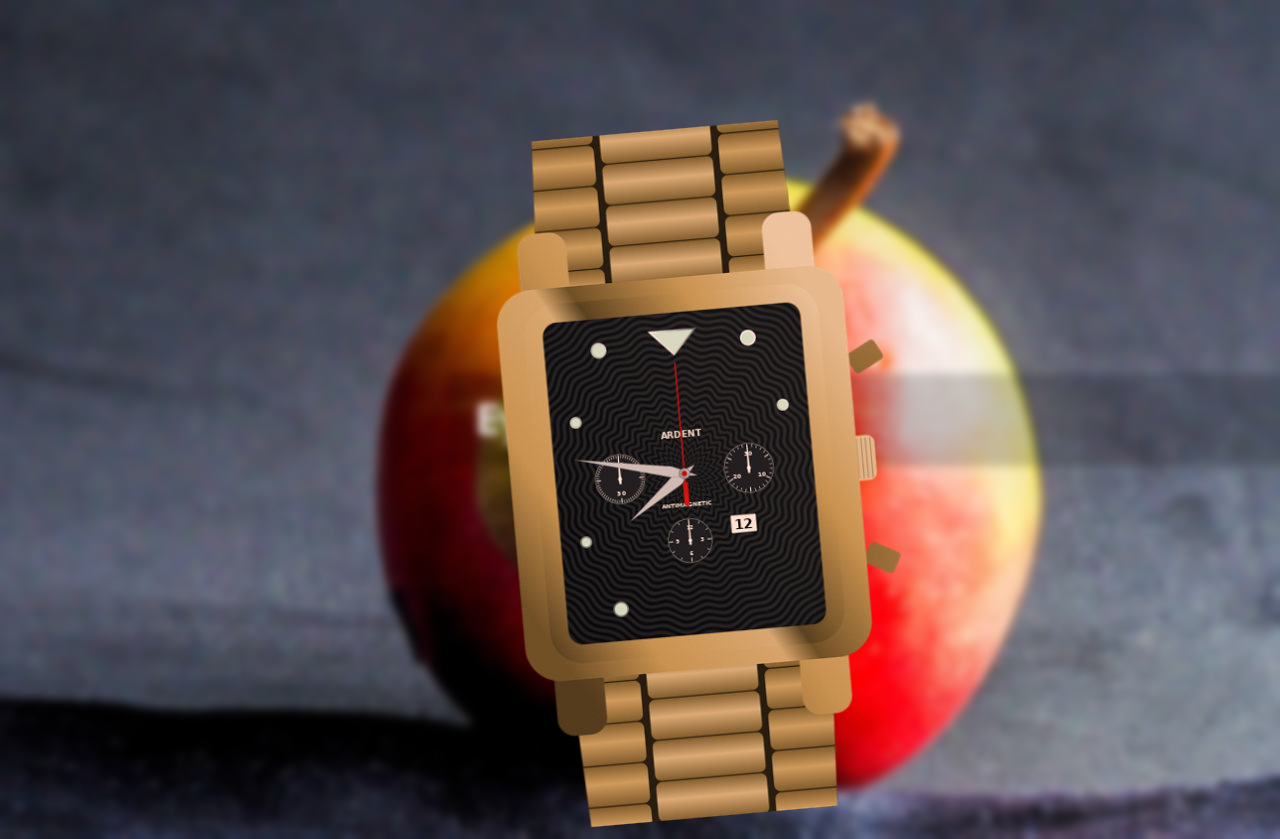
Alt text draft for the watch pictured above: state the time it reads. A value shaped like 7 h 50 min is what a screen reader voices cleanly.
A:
7 h 47 min
